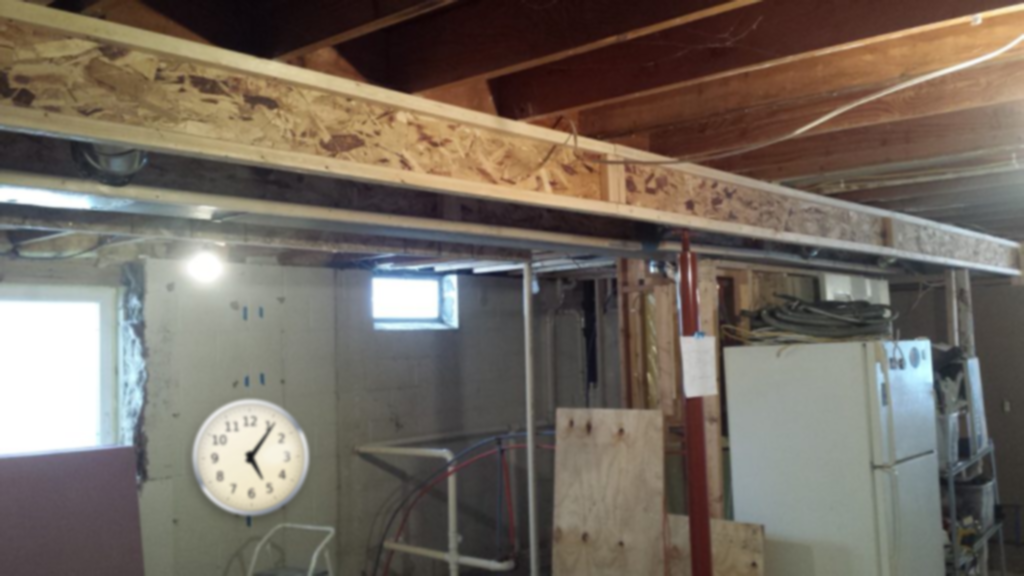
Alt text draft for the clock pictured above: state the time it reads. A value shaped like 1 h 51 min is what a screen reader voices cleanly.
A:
5 h 06 min
